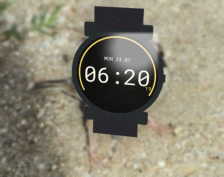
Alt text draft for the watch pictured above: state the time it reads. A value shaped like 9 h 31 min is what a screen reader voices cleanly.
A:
6 h 20 min
